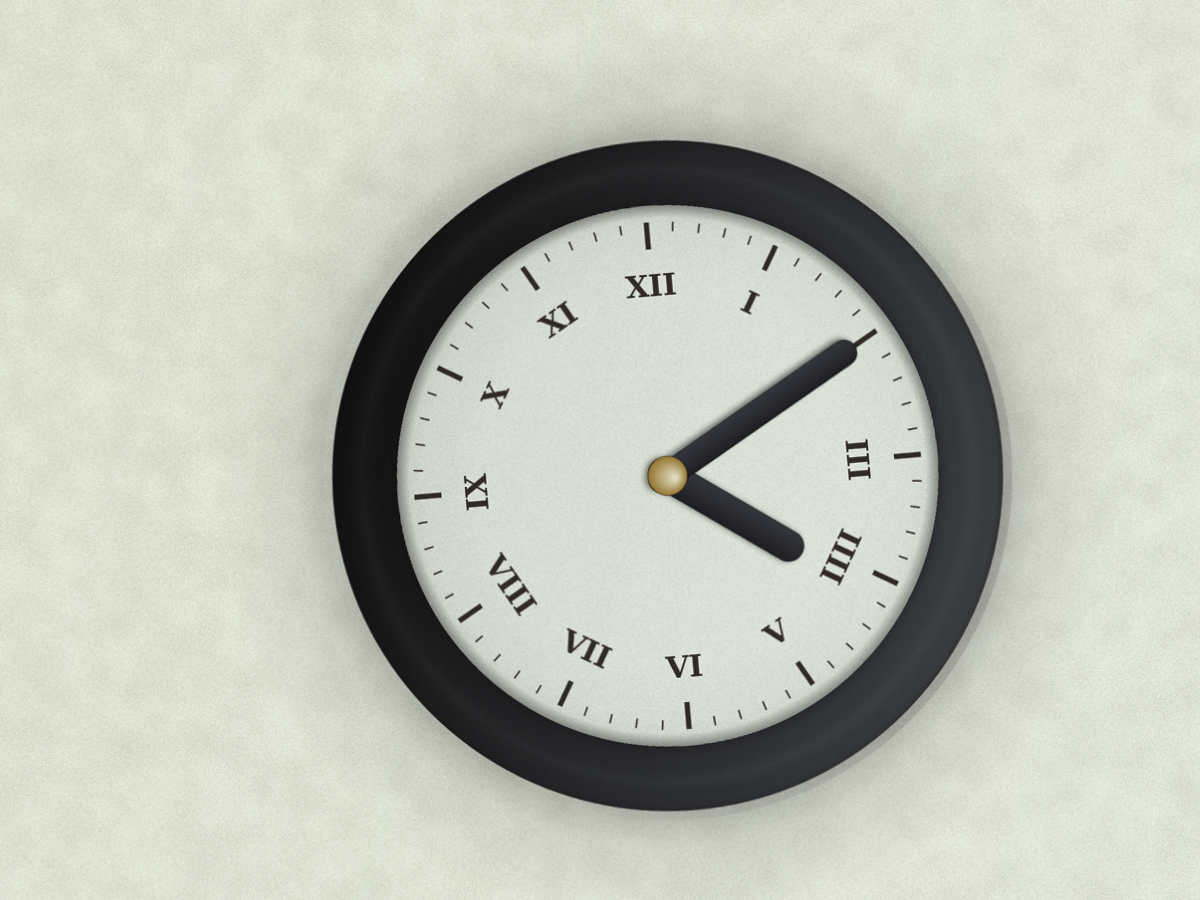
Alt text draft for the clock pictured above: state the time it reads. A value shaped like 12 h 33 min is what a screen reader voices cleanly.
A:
4 h 10 min
